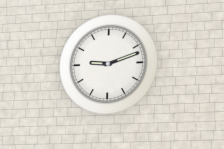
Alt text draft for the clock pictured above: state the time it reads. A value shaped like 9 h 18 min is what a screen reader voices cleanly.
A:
9 h 12 min
